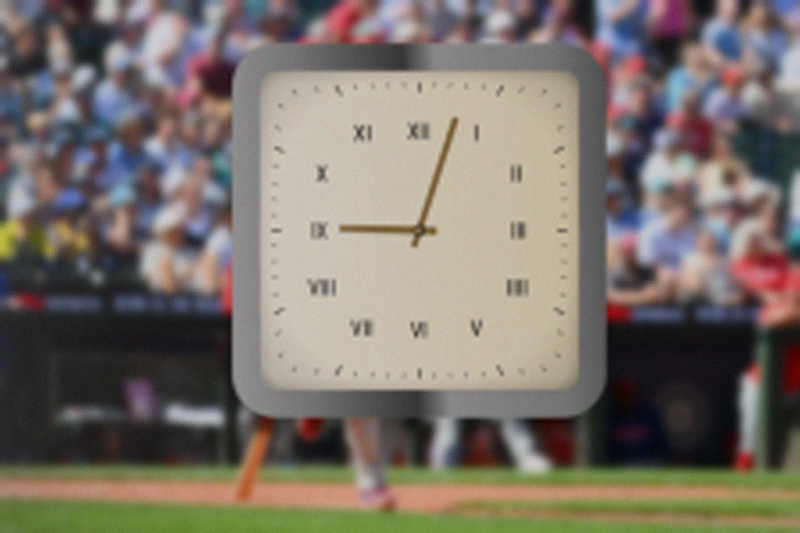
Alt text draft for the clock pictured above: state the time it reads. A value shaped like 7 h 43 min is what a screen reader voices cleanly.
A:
9 h 03 min
